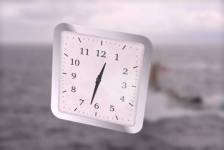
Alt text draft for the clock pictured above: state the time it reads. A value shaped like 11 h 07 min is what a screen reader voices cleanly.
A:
12 h 32 min
